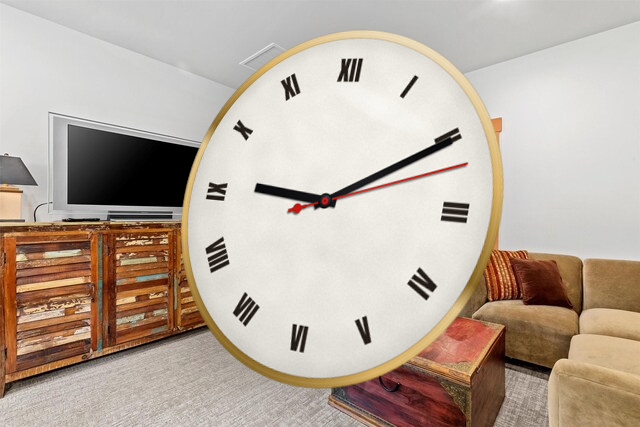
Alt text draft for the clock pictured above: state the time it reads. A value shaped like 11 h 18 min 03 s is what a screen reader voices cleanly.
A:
9 h 10 min 12 s
